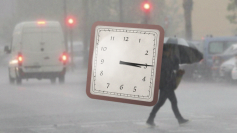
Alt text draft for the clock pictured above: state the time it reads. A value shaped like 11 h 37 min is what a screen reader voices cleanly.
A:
3 h 15 min
